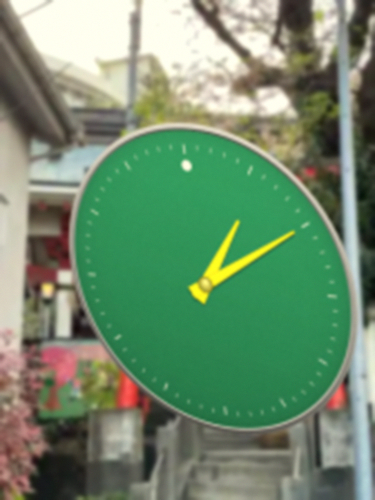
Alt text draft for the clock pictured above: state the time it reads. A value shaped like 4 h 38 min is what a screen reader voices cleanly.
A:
1 h 10 min
